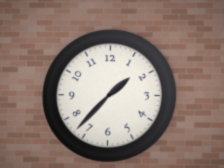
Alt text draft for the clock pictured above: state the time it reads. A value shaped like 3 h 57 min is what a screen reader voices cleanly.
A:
1 h 37 min
